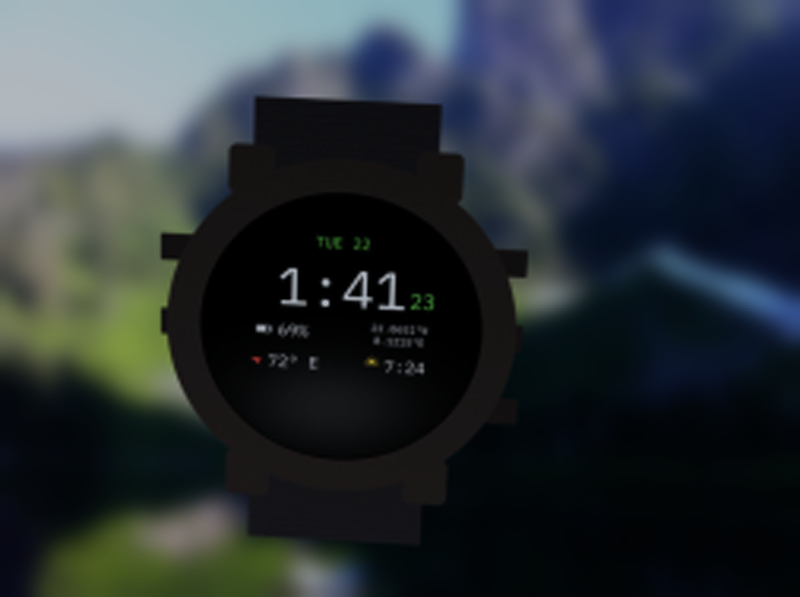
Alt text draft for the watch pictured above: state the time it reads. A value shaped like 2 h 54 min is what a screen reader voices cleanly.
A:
1 h 41 min
